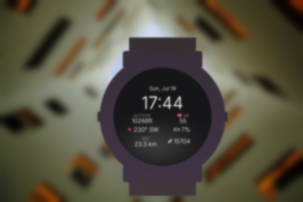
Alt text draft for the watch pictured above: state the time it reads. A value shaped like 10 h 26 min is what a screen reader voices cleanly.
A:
17 h 44 min
